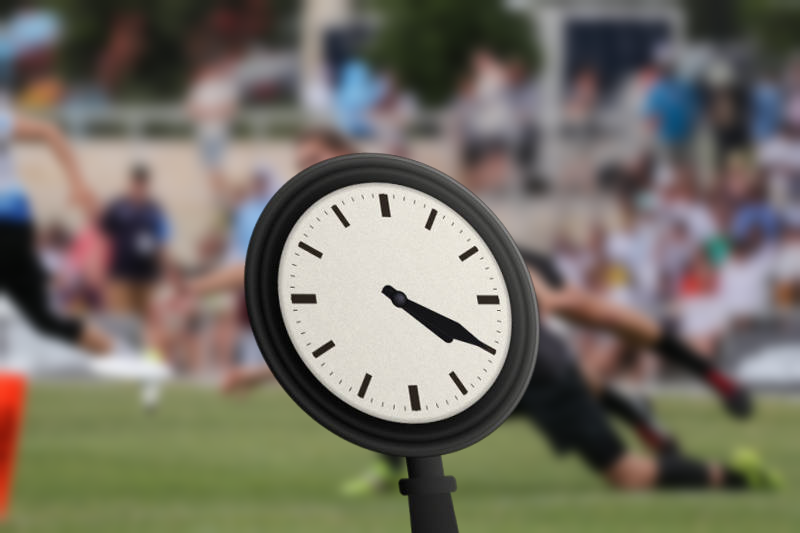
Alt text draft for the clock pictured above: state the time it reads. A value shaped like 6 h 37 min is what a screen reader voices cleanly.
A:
4 h 20 min
